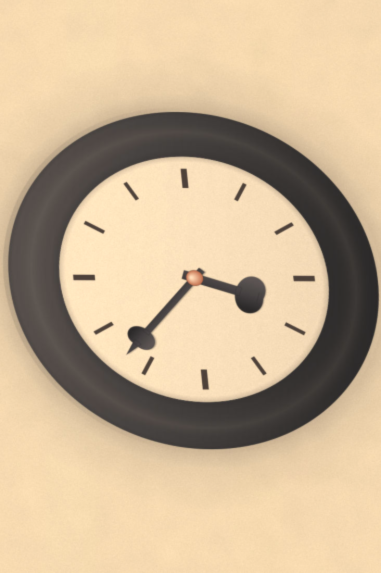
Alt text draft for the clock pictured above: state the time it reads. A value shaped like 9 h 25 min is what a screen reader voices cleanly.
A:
3 h 37 min
